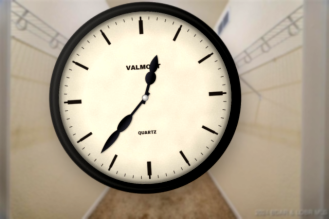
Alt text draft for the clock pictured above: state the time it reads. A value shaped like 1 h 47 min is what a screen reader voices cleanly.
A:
12 h 37 min
